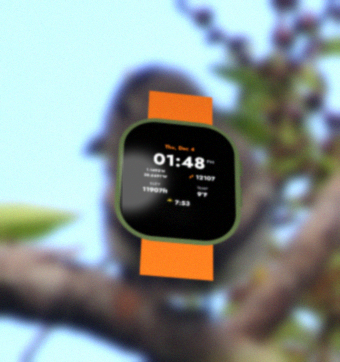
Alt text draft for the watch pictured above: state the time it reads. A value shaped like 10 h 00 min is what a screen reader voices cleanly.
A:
1 h 48 min
